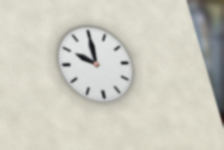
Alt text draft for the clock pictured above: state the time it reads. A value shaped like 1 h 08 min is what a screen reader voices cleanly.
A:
10 h 00 min
